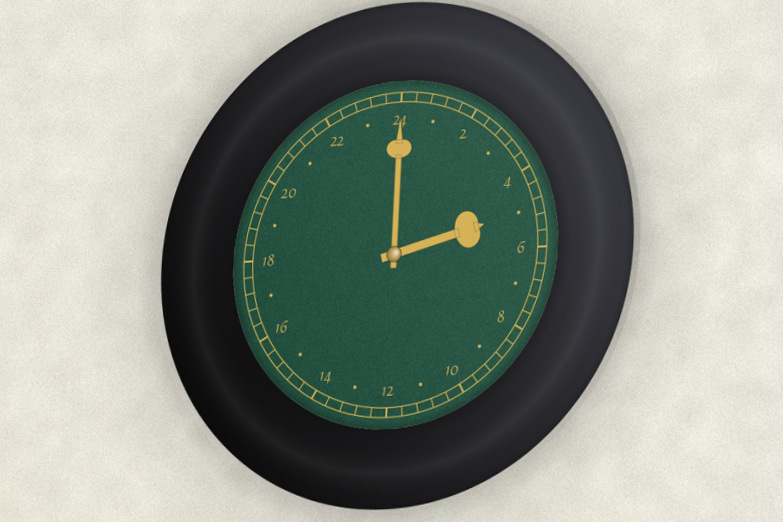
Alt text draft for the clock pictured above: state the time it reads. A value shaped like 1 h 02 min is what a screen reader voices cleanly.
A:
5 h 00 min
